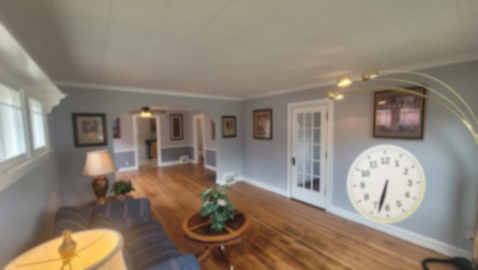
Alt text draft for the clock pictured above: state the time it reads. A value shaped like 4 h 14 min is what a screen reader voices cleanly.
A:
6 h 33 min
